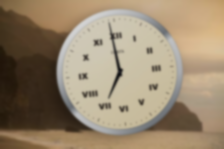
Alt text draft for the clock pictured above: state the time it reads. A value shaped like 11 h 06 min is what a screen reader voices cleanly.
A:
6 h 59 min
